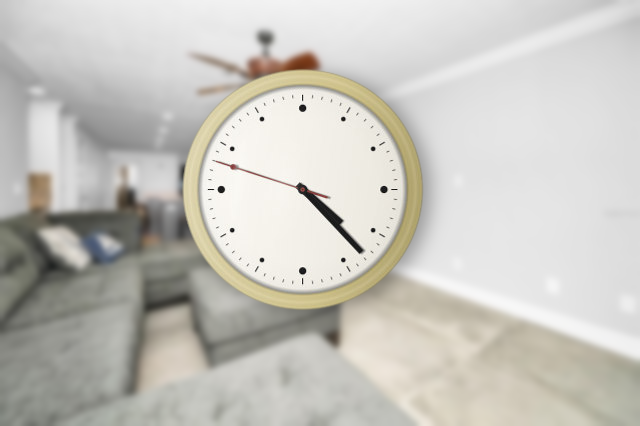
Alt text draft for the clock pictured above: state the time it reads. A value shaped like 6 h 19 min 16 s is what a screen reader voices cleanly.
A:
4 h 22 min 48 s
